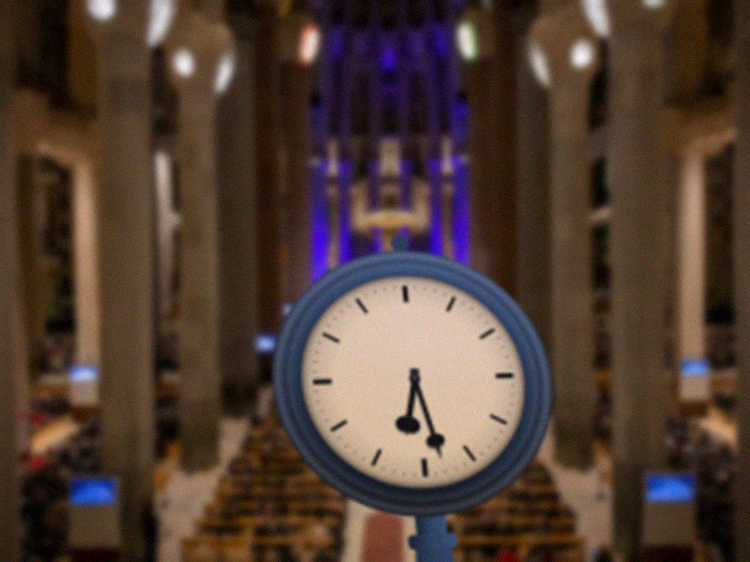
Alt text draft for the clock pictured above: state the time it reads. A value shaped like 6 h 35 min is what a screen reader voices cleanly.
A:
6 h 28 min
